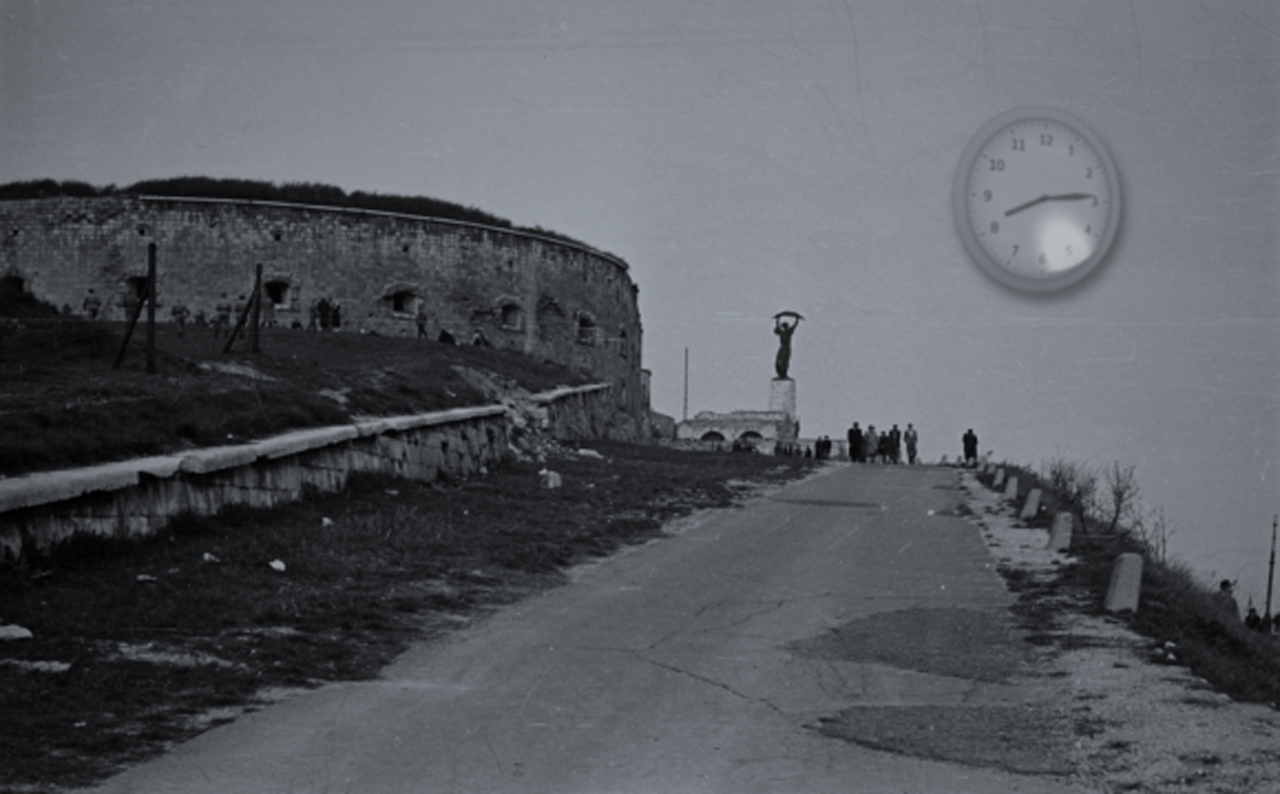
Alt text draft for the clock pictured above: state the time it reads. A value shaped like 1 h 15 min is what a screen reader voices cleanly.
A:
8 h 14 min
